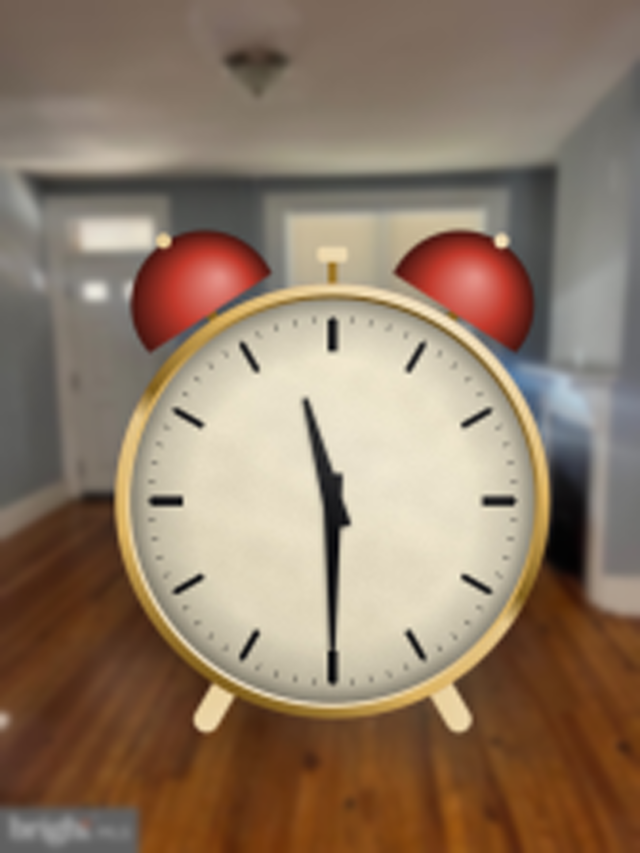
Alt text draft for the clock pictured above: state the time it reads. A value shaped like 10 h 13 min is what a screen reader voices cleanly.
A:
11 h 30 min
